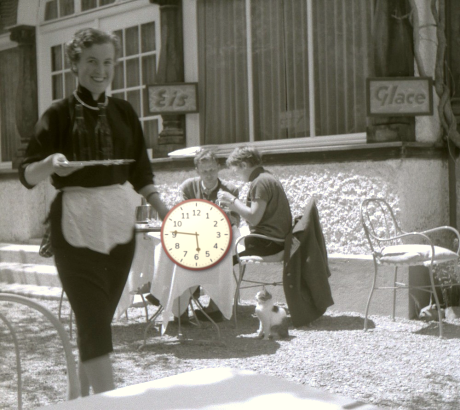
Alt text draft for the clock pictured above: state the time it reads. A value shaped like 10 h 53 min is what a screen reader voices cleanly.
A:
5 h 46 min
